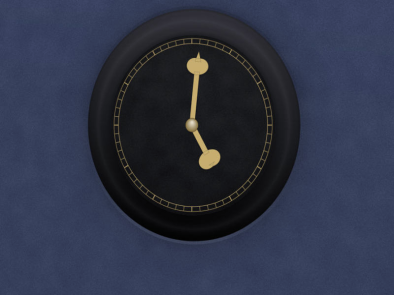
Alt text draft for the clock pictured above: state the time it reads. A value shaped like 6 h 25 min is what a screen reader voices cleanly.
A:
5 h 01 min
